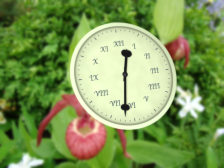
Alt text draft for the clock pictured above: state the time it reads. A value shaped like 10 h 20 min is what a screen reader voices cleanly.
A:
12 h 32 min
